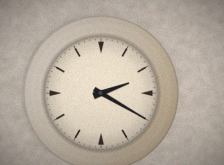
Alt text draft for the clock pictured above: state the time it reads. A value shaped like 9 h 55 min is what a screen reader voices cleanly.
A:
2 h 20 min
